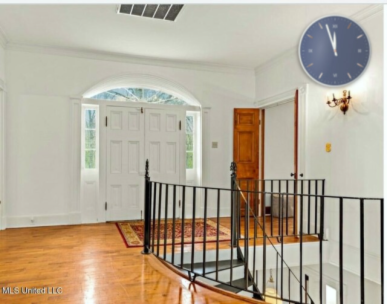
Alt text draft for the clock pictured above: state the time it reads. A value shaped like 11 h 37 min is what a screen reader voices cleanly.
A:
11 h 57 min
